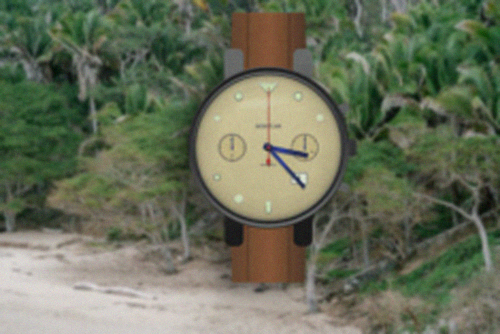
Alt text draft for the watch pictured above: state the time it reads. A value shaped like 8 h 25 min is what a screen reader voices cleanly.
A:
3 h 23 min
